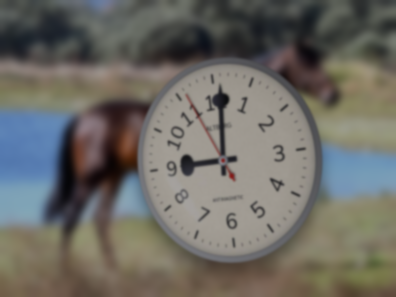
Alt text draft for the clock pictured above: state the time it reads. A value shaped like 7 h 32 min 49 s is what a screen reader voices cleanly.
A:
9 h 00 min 56 s
